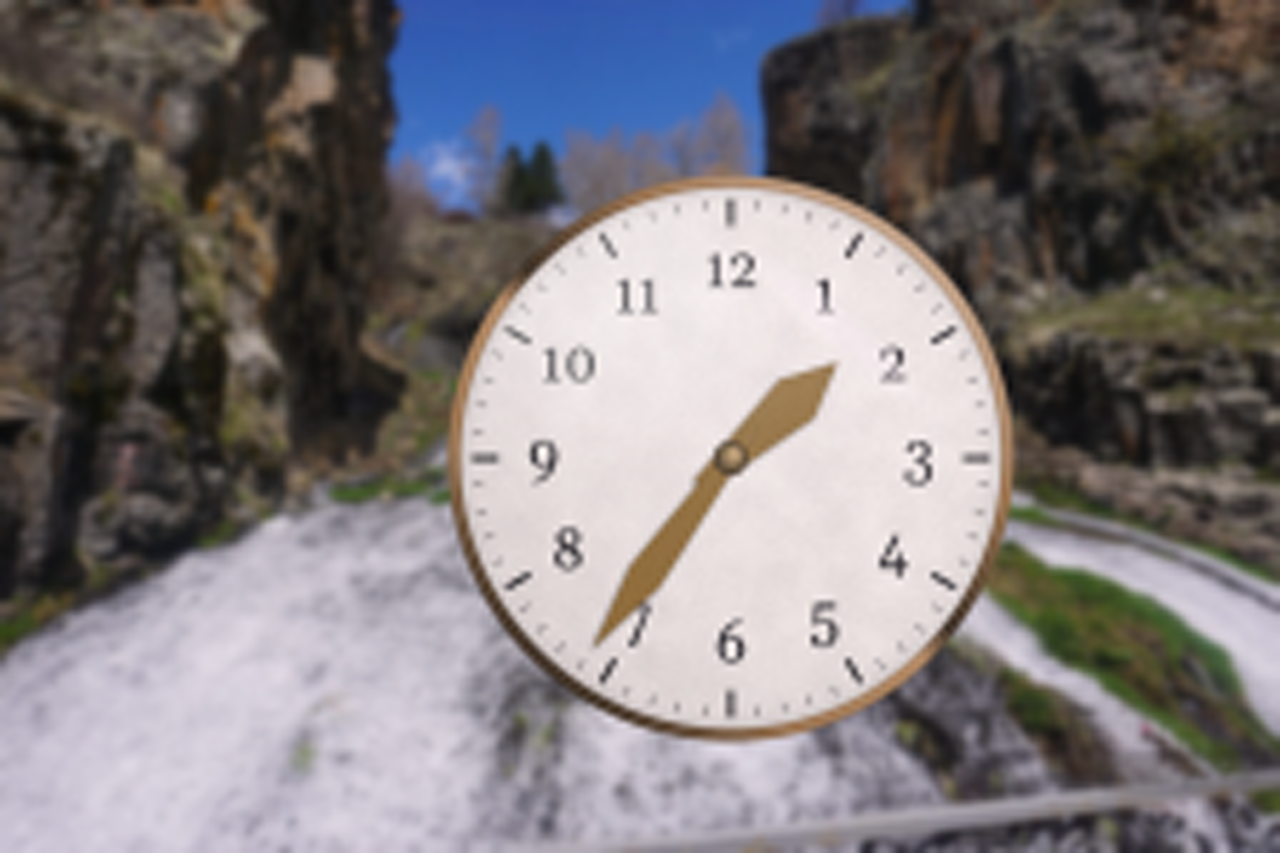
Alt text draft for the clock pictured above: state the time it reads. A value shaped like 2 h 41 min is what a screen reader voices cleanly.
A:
1 h 36 min
